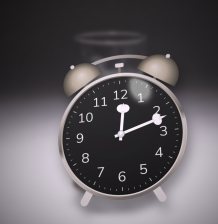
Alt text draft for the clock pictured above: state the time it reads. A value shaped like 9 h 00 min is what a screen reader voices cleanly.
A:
12 h 12 min
